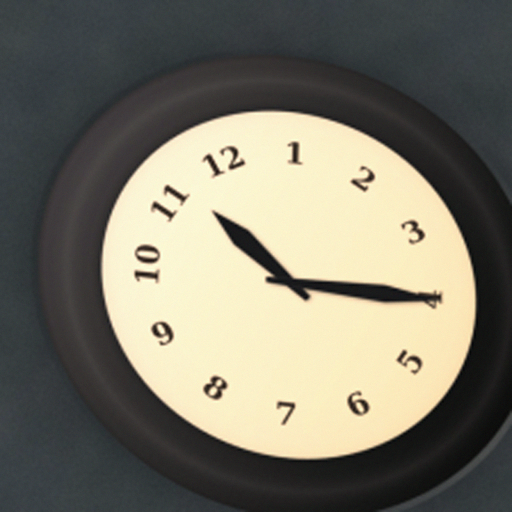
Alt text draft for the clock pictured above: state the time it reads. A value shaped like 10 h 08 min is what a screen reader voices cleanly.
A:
11 h 20 min
